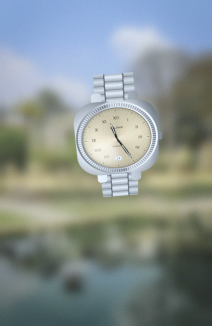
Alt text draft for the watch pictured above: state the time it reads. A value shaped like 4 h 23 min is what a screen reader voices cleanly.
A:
11 h 25 min
